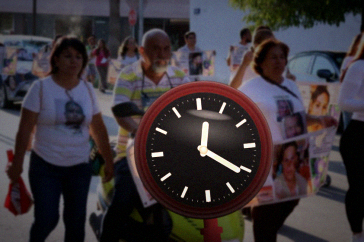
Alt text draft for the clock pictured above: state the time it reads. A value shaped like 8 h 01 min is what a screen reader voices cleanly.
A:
12 h 21 min
